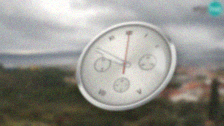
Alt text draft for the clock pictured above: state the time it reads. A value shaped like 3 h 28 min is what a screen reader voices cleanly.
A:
9 h 50 min
